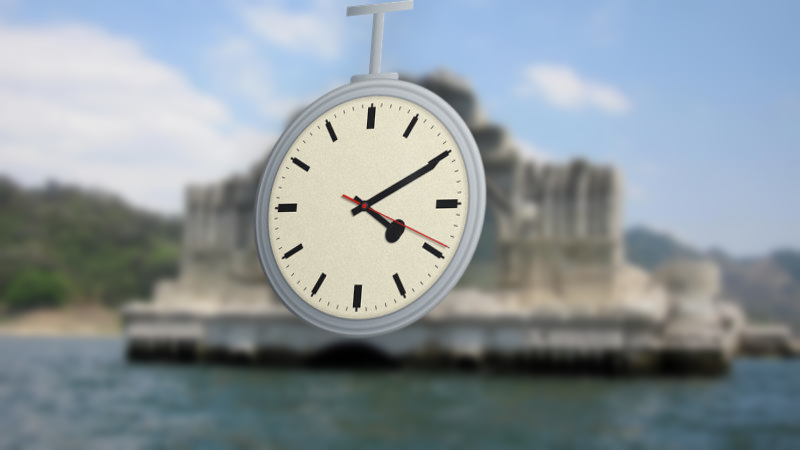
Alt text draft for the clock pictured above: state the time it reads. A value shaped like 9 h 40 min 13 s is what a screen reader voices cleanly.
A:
4 h 10 min 19 s
